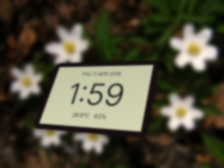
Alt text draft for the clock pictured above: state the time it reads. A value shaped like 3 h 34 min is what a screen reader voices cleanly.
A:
1 h 59 min
